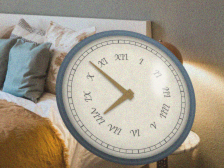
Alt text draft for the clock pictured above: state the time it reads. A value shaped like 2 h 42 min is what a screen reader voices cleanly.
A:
7 h 53 min
